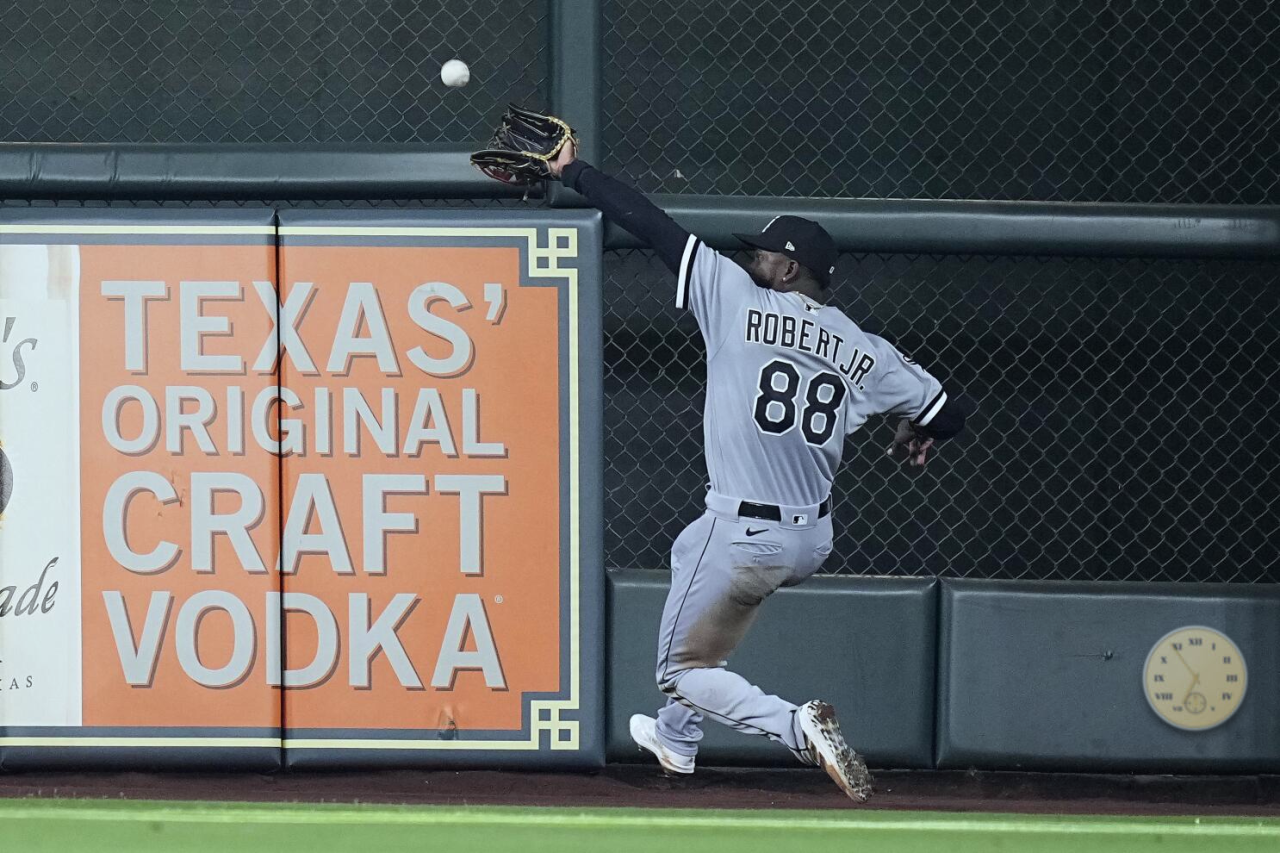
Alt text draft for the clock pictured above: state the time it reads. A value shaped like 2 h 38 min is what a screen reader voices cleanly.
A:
6 h 54 min
